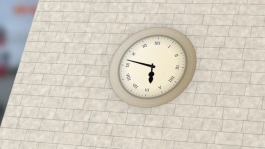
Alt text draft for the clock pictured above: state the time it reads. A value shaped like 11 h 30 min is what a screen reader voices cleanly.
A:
5 h 47 min
